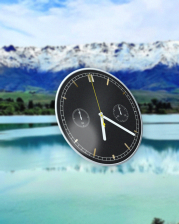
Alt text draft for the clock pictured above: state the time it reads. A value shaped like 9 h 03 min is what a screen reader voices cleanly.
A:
6 h 21 min
